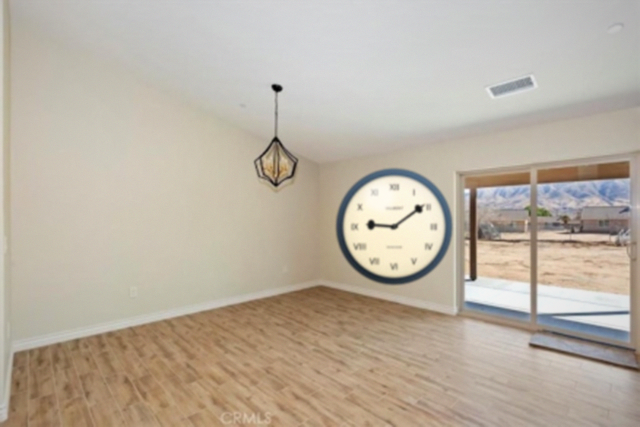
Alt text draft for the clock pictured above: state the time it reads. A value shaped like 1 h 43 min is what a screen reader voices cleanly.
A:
9 h 09 min
